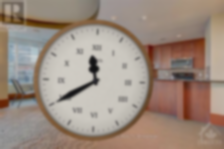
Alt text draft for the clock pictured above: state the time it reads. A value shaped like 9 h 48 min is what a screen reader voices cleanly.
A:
11 h 40 min
